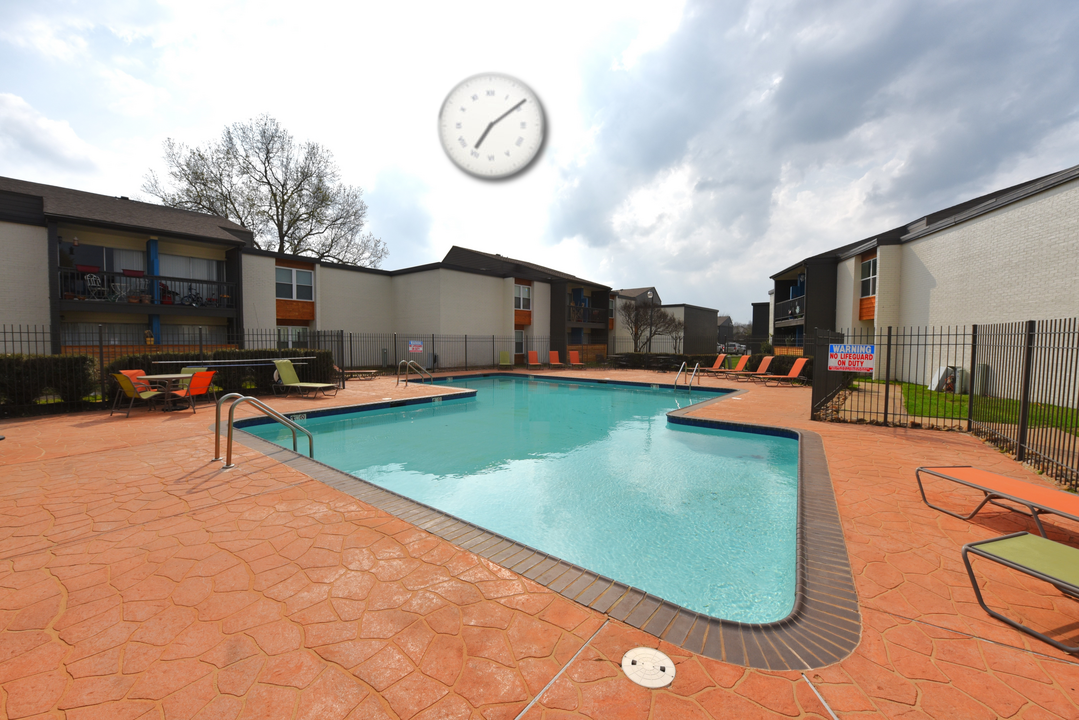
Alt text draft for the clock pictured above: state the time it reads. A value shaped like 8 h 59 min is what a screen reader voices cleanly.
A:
7 h 09 min
